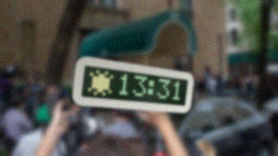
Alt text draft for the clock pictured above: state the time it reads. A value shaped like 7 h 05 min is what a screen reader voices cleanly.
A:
13 h 31 min
